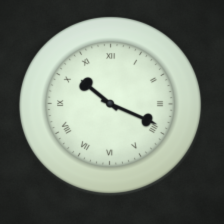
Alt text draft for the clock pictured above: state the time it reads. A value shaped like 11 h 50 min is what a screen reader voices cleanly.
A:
10 h 19 min
